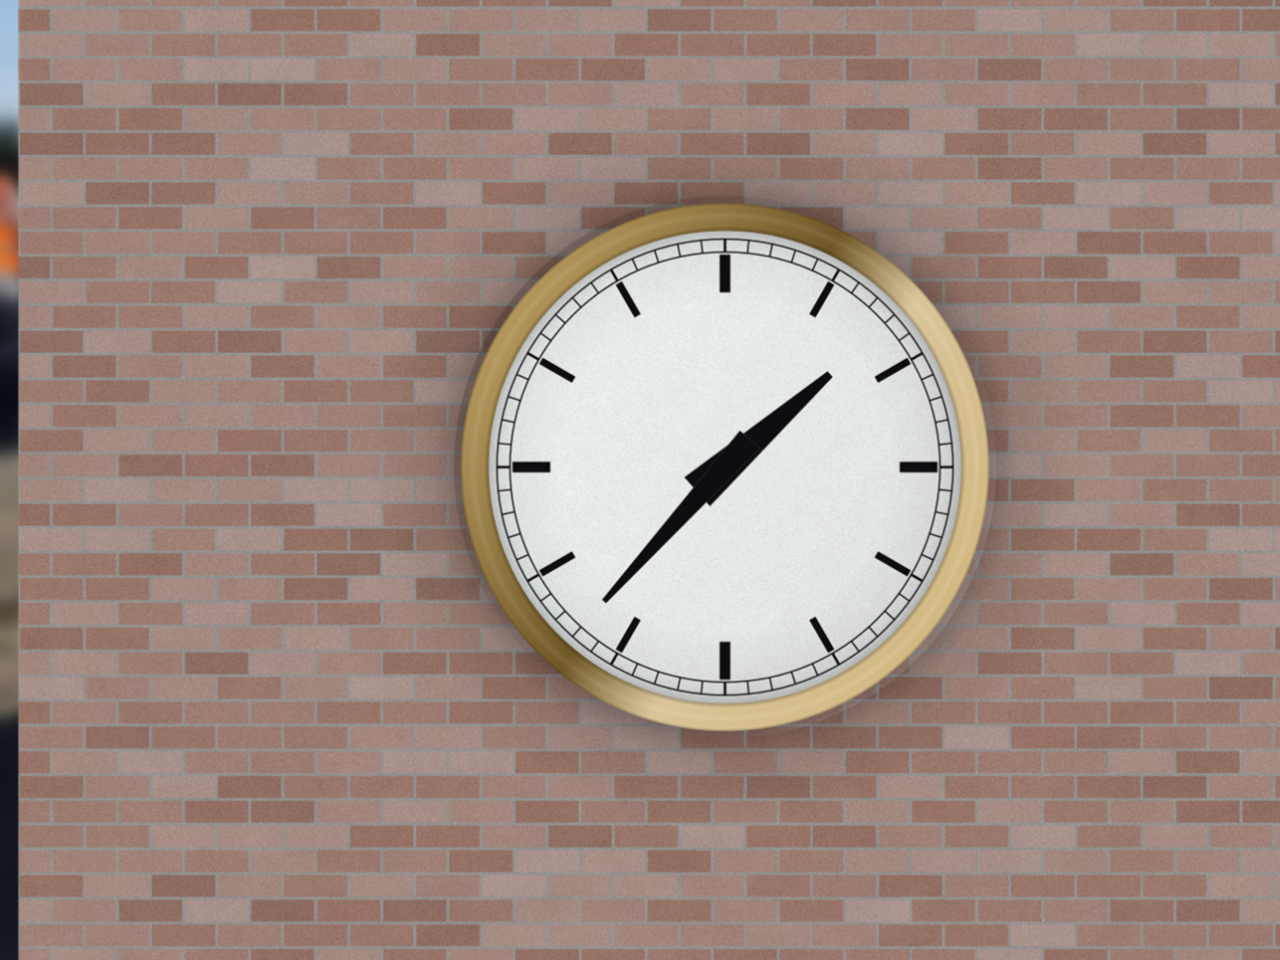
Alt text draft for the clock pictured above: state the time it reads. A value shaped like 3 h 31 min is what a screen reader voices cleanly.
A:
1 h 37 min
